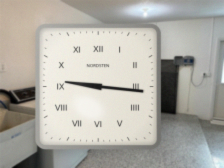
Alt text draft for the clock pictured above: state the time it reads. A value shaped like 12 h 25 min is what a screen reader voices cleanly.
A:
9 h 16 min
